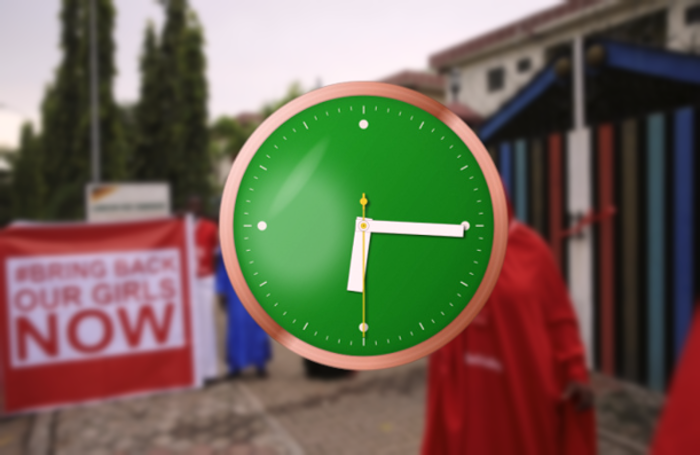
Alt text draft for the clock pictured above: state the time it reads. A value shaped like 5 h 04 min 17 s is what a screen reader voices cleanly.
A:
6 h 15 min 30 s
